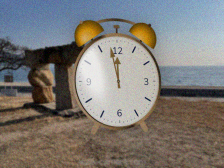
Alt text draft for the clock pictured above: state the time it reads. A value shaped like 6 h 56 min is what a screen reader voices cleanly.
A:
11 h 58 min
